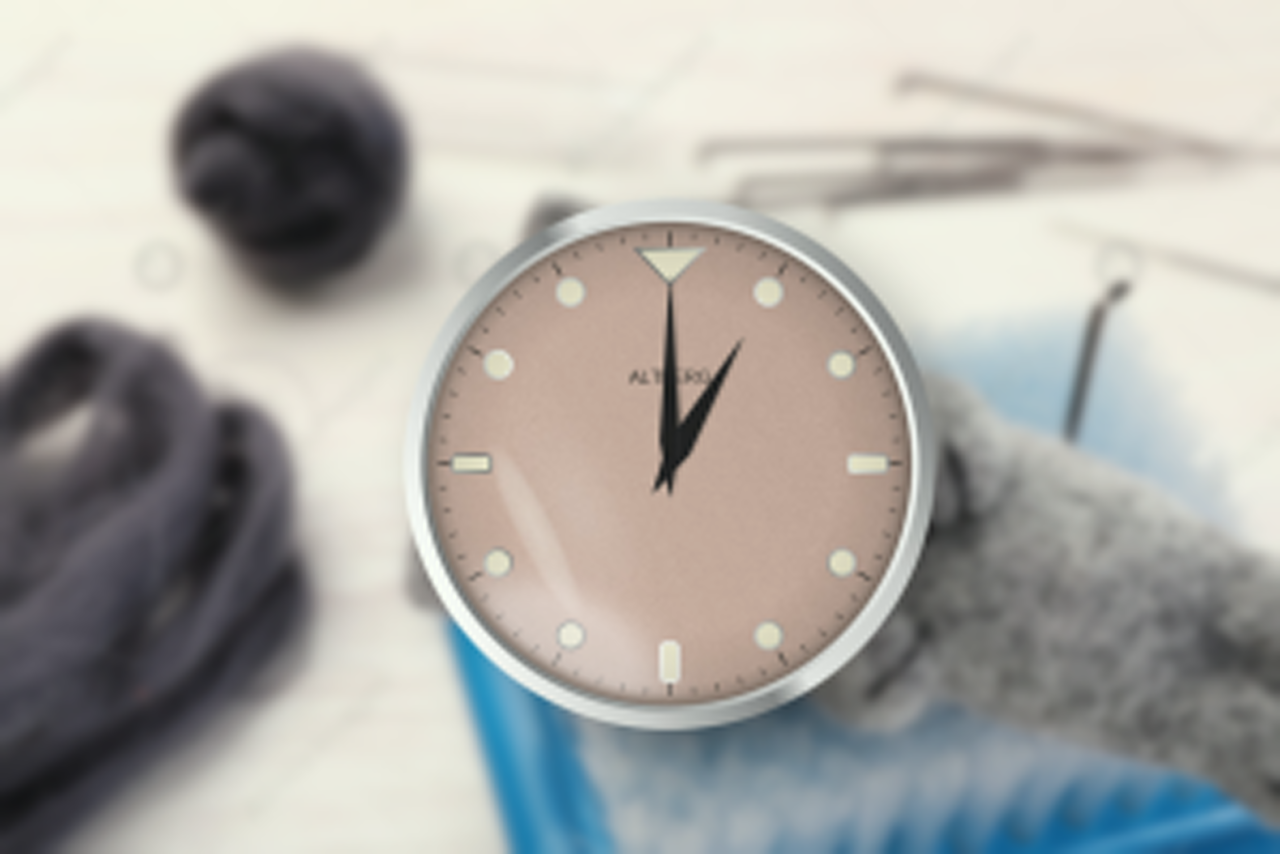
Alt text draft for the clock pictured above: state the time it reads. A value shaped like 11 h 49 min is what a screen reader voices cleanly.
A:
1 h 00 min
